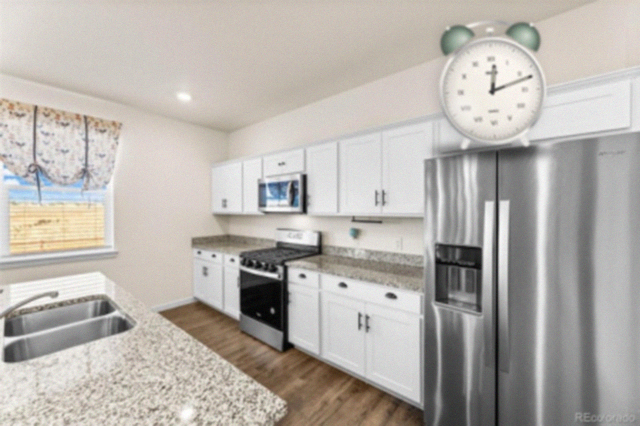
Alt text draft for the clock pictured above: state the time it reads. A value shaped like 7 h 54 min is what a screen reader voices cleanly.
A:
12 h 12 min
